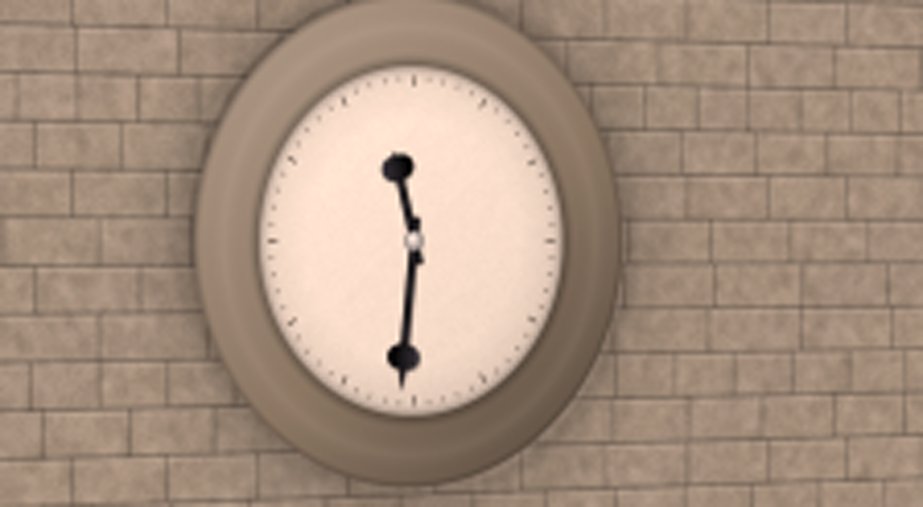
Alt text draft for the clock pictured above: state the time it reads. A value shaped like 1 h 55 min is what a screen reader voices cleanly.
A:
11 h 31 min
